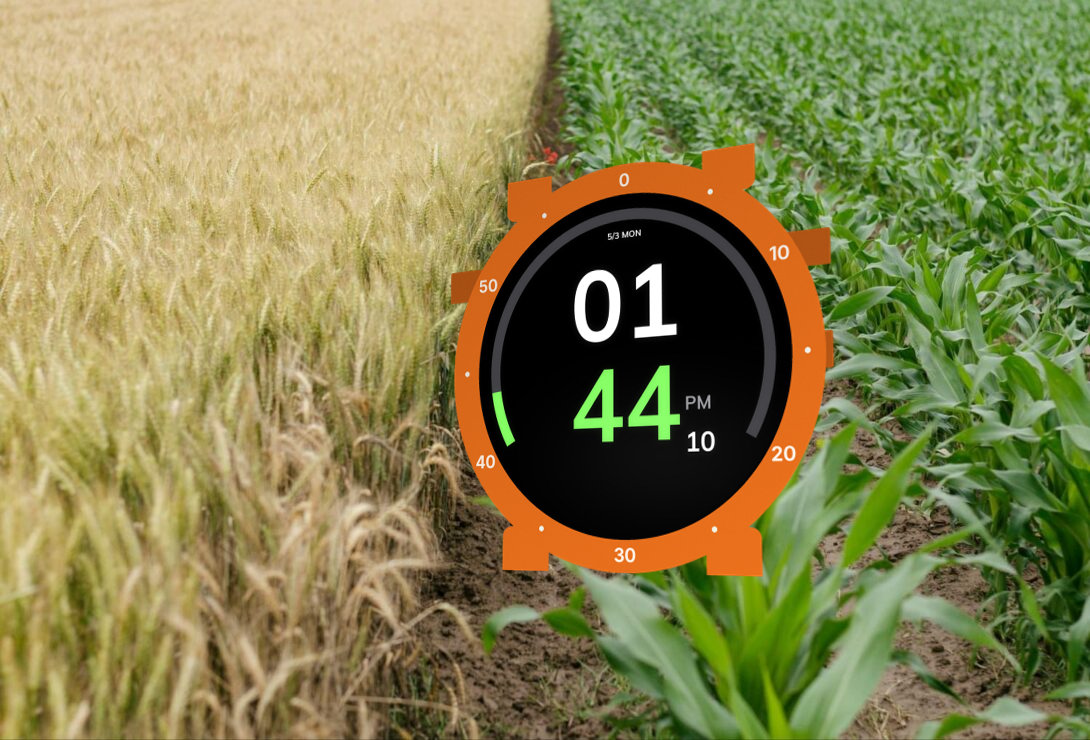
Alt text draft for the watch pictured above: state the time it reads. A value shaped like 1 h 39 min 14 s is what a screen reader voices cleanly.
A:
1 h 44 min 10 s
